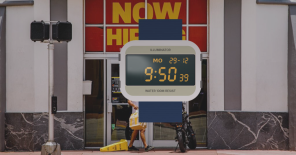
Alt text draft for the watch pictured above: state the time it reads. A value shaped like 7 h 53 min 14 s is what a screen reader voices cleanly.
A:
9 h 50 min 39 s
